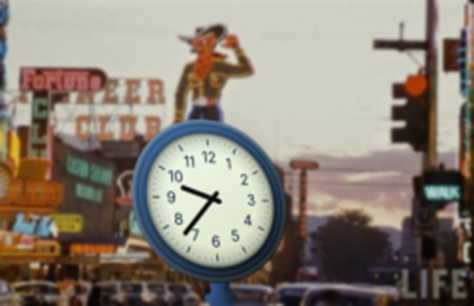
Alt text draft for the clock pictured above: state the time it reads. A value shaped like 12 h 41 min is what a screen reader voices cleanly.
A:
9 h 37 min
